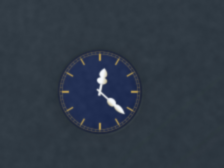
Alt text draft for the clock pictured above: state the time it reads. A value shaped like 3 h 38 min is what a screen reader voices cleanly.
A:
12 h 22 min
